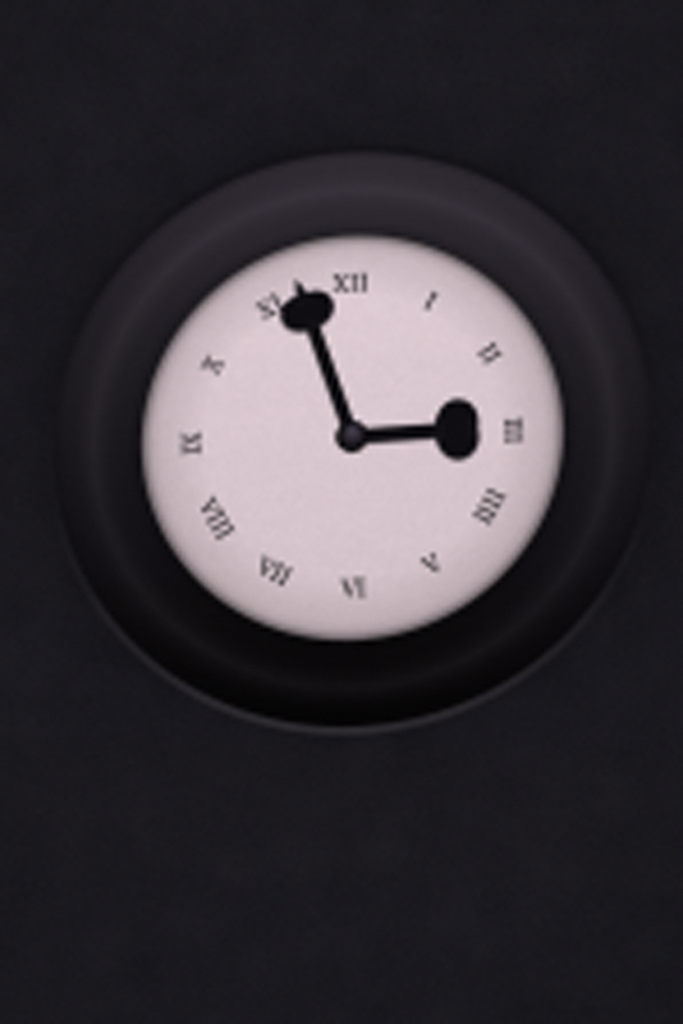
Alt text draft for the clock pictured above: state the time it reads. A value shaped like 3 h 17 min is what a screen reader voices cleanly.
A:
2 h 57 min
